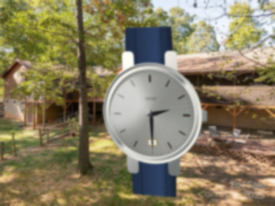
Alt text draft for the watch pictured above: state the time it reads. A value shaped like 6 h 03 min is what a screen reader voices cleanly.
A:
2 h 30 min
